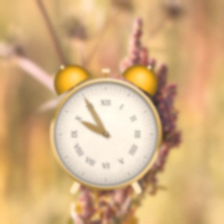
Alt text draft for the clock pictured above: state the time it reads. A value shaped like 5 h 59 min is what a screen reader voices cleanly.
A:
9 h 55 min
